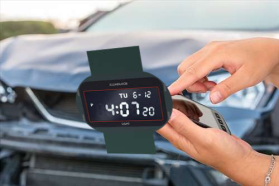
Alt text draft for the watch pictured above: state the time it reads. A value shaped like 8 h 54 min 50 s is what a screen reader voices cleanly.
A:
4 h 07 min 20 s
